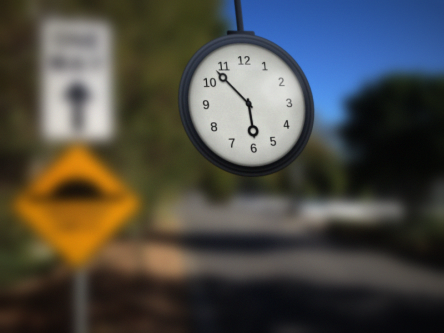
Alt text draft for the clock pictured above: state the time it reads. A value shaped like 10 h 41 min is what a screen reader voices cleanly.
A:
5 h 53 min
